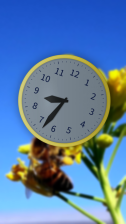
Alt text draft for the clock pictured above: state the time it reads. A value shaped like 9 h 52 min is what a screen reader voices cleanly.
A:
8 h 33 min
